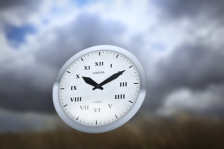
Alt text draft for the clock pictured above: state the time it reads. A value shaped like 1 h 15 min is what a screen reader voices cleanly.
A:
10 h 10 min
